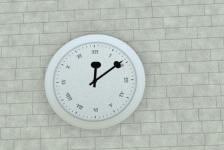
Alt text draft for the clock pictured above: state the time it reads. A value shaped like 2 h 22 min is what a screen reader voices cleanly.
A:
12 h 09 min
